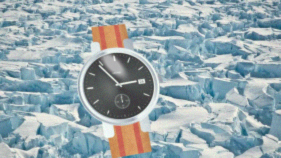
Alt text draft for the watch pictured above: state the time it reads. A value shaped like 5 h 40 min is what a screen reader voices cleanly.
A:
2 h 54 min
